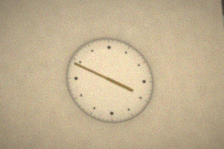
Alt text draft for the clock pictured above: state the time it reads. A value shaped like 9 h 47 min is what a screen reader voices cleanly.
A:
3 h 49 min
